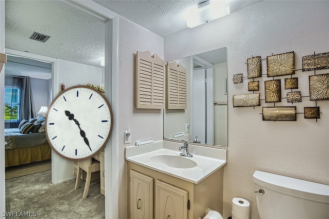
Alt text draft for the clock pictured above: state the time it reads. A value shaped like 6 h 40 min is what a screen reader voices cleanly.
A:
10 h 25 min
